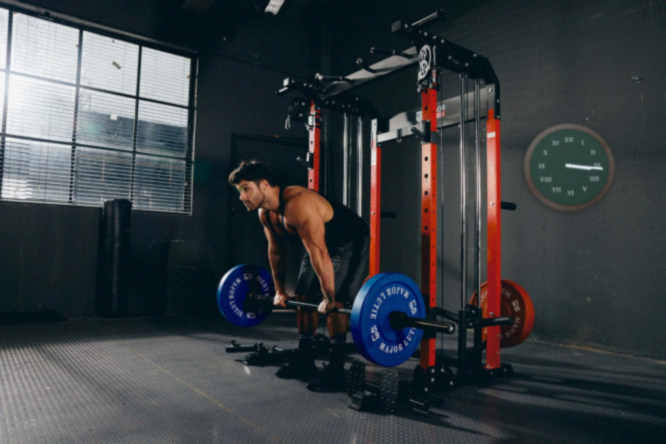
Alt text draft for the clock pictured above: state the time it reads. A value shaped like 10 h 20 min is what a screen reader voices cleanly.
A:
3 h 16 min
